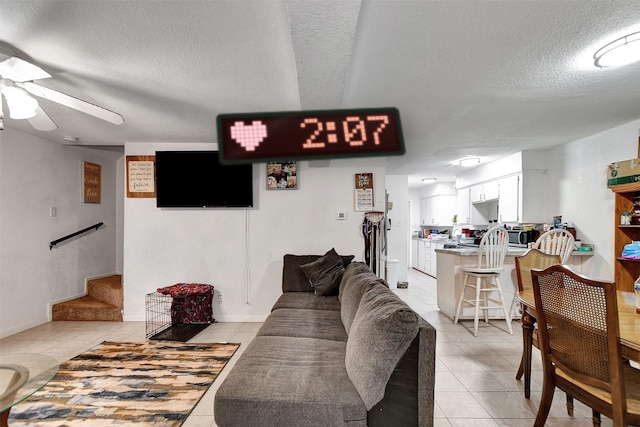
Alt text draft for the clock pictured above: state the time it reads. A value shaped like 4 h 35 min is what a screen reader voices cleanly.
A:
2 h 07 min
